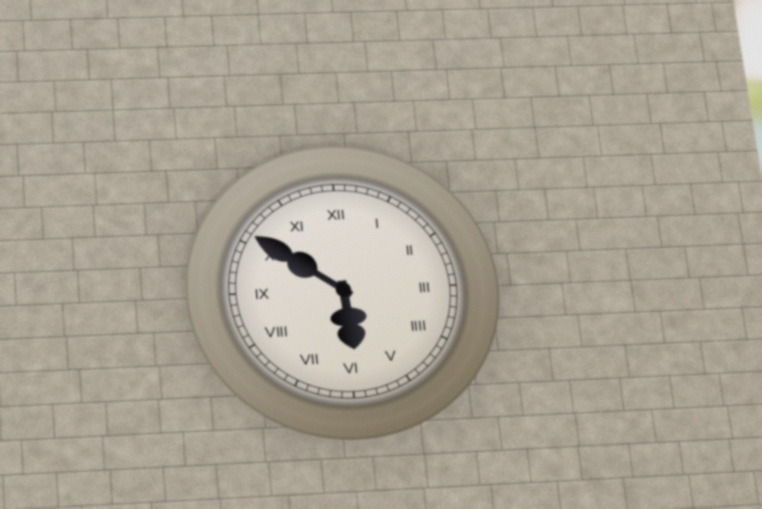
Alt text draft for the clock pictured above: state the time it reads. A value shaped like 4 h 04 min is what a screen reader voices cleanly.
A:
5 h 51 min
